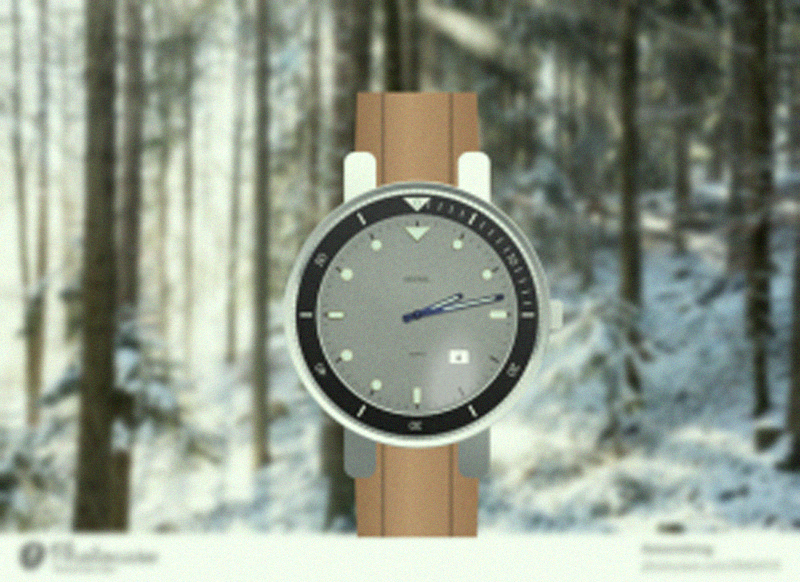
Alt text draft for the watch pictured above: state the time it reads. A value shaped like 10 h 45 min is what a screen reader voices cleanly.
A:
2 h 13 min
